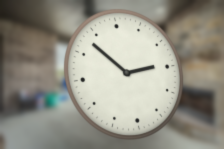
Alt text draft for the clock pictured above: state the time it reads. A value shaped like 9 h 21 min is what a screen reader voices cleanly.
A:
2 h 53 min
